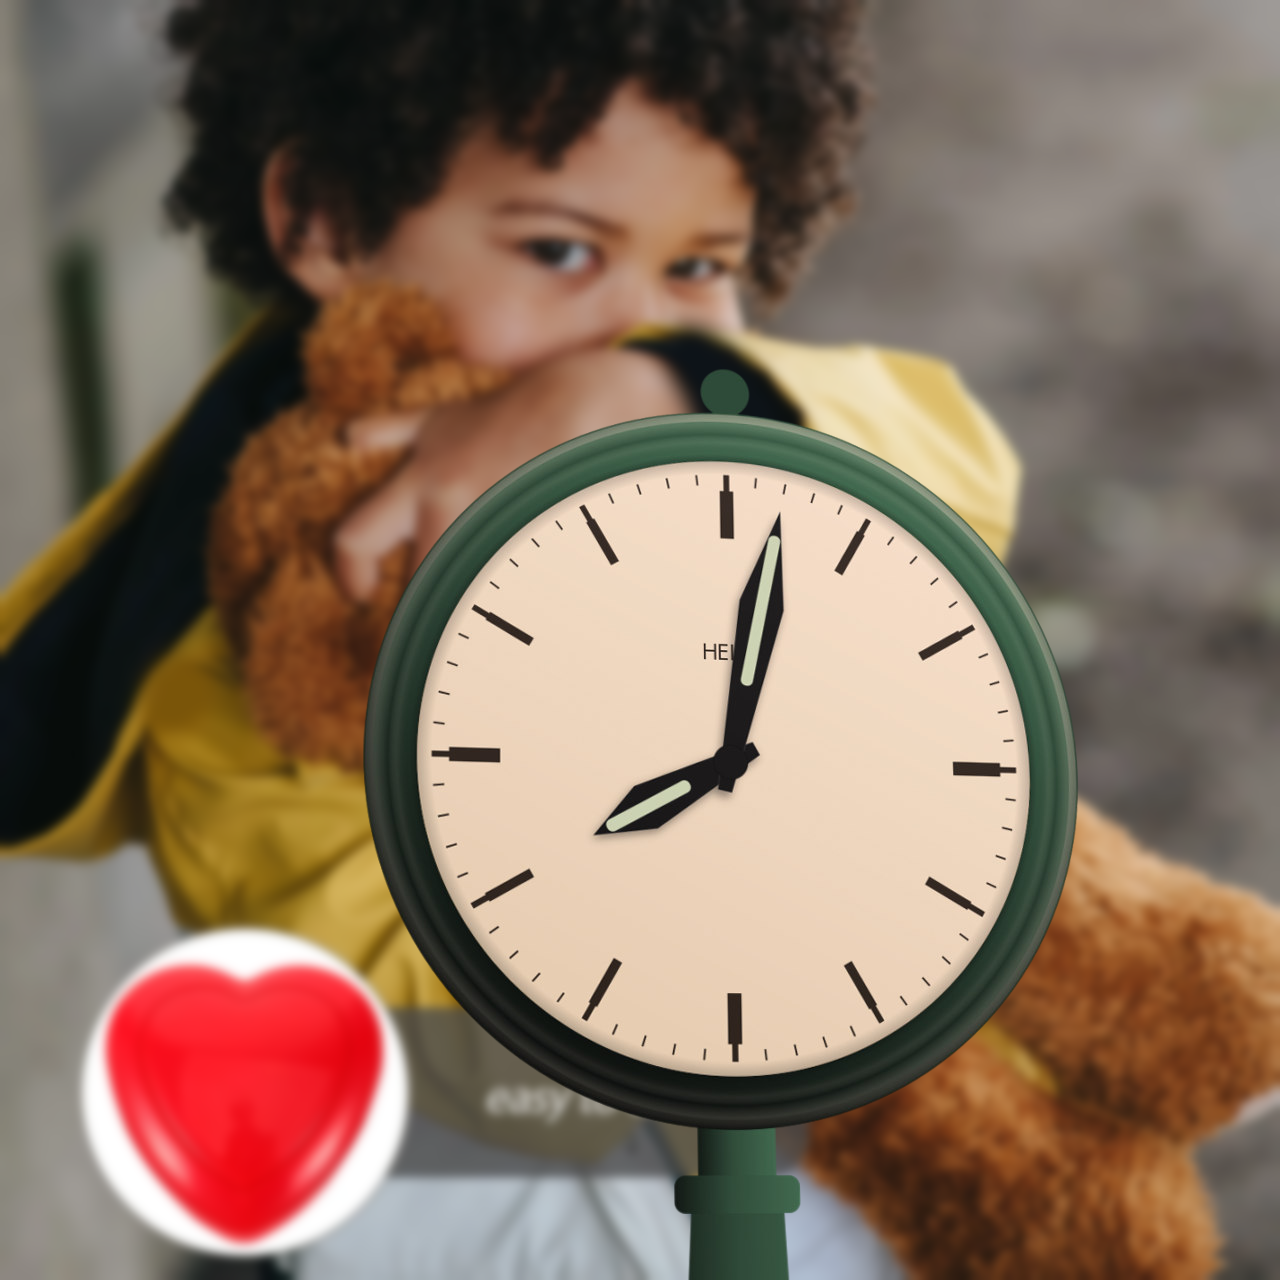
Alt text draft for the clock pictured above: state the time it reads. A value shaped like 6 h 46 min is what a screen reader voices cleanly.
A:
8 h 02 min
